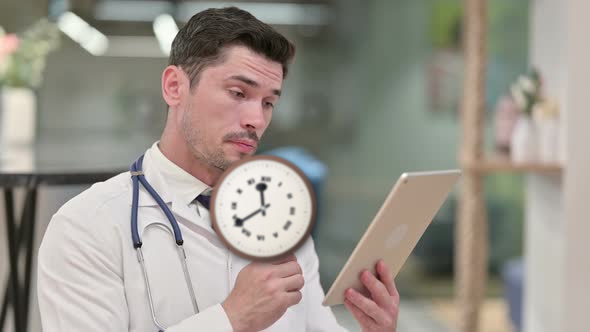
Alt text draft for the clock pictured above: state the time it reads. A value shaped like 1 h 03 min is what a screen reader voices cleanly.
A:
11 h 39 min
